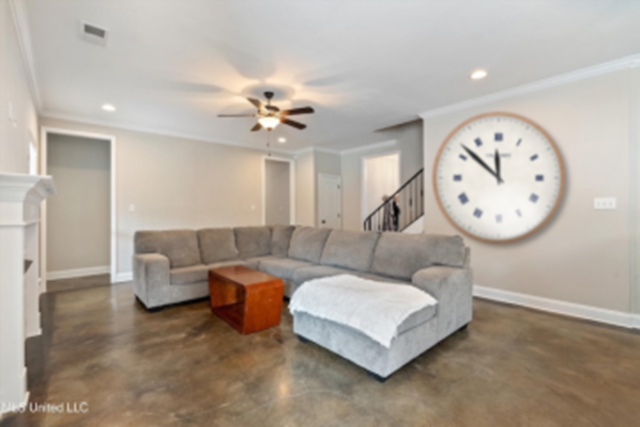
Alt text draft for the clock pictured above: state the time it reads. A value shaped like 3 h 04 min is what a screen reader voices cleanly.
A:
11 h 52 min
